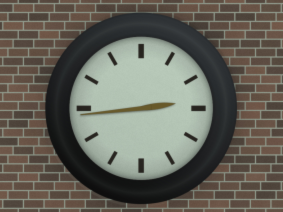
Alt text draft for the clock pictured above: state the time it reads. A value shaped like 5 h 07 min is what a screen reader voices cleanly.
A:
2 h 44 min
